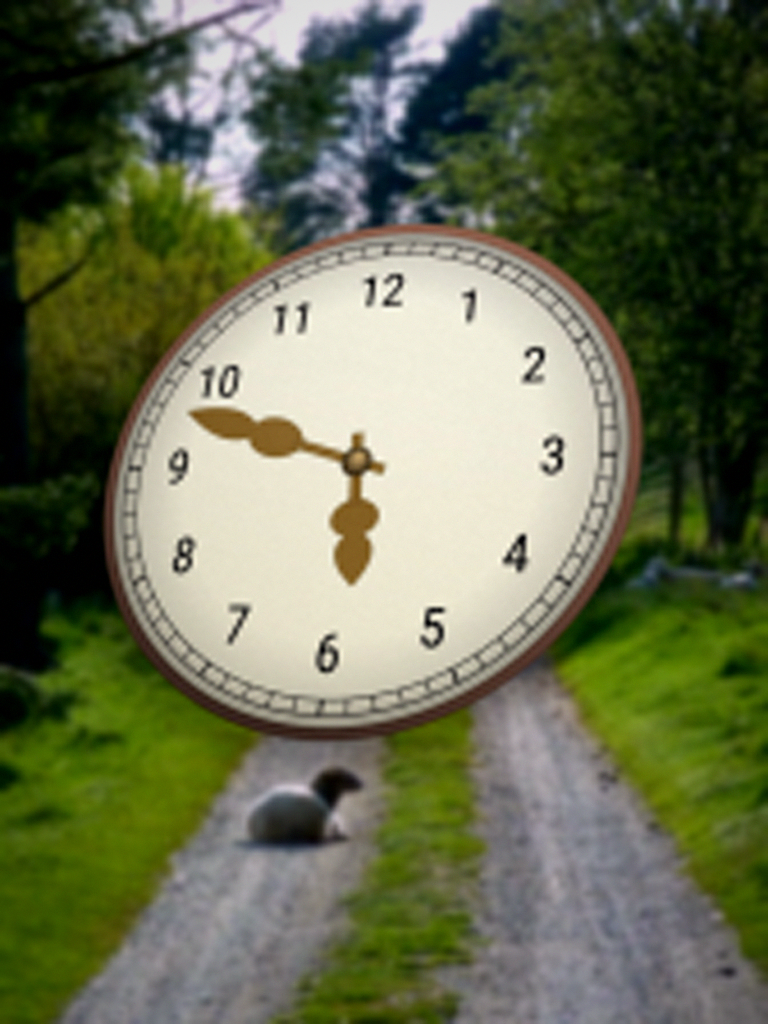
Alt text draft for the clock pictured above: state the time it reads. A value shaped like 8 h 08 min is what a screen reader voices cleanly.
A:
5 h 48 min
